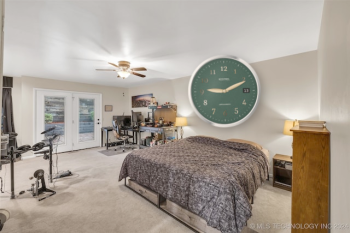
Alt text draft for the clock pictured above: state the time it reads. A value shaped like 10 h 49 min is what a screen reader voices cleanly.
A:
9 h 11 min
